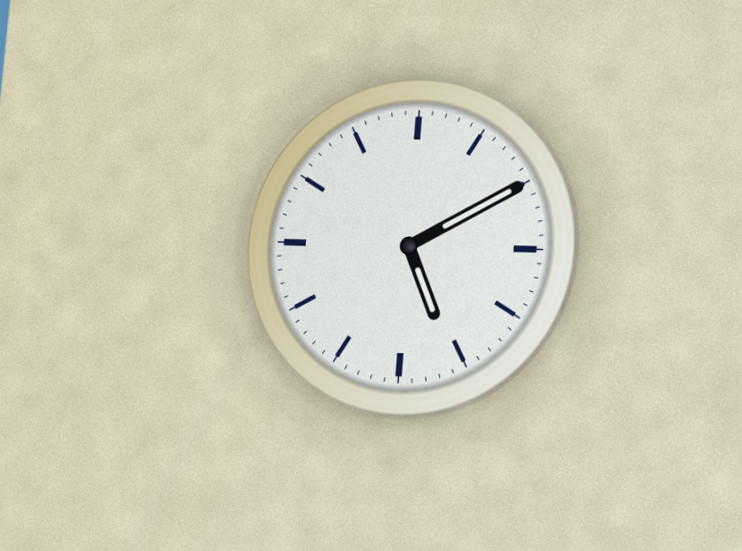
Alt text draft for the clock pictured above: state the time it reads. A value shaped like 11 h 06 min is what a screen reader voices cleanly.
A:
5 h 10 min
